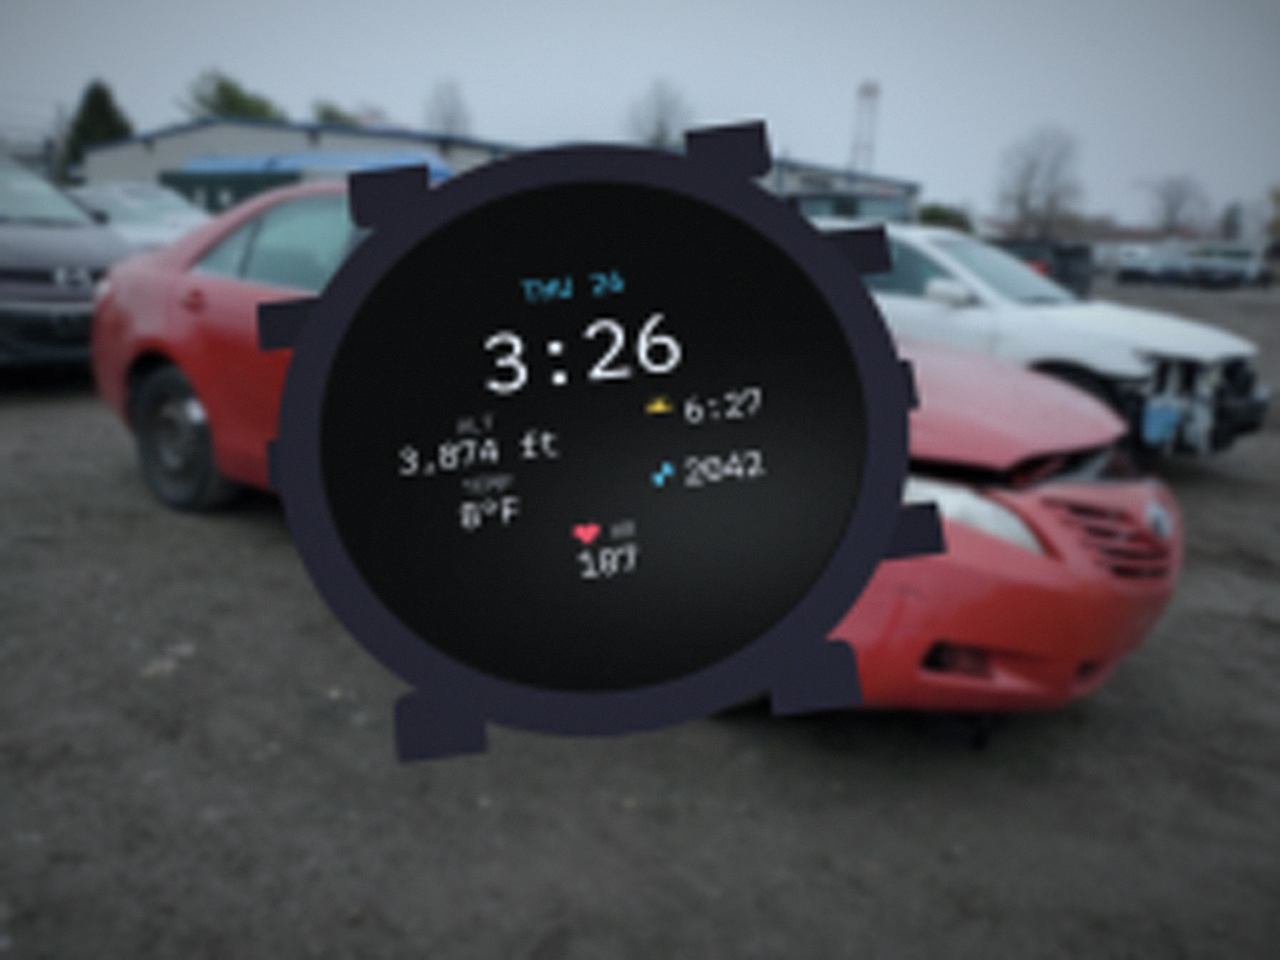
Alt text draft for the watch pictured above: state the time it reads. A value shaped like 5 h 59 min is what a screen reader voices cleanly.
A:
3 h 26 min
